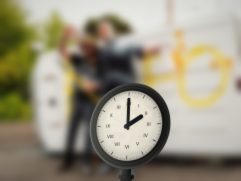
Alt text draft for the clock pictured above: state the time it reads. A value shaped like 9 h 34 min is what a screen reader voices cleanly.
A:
2 h 00 min
